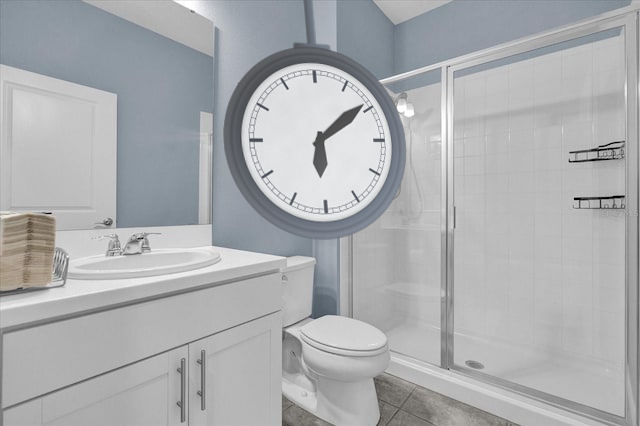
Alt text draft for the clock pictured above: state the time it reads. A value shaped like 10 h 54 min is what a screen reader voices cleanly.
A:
6 h 09 min
